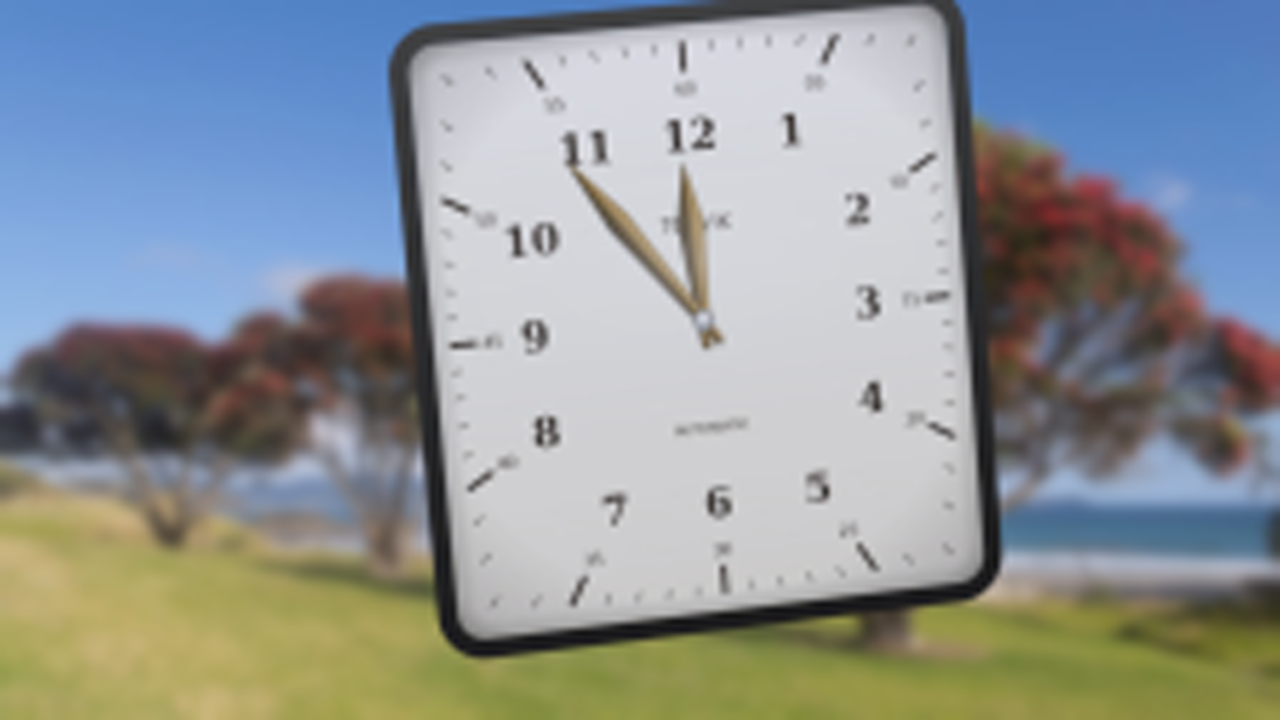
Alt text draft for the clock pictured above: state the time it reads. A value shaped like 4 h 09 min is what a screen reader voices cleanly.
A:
11 h 54 min
